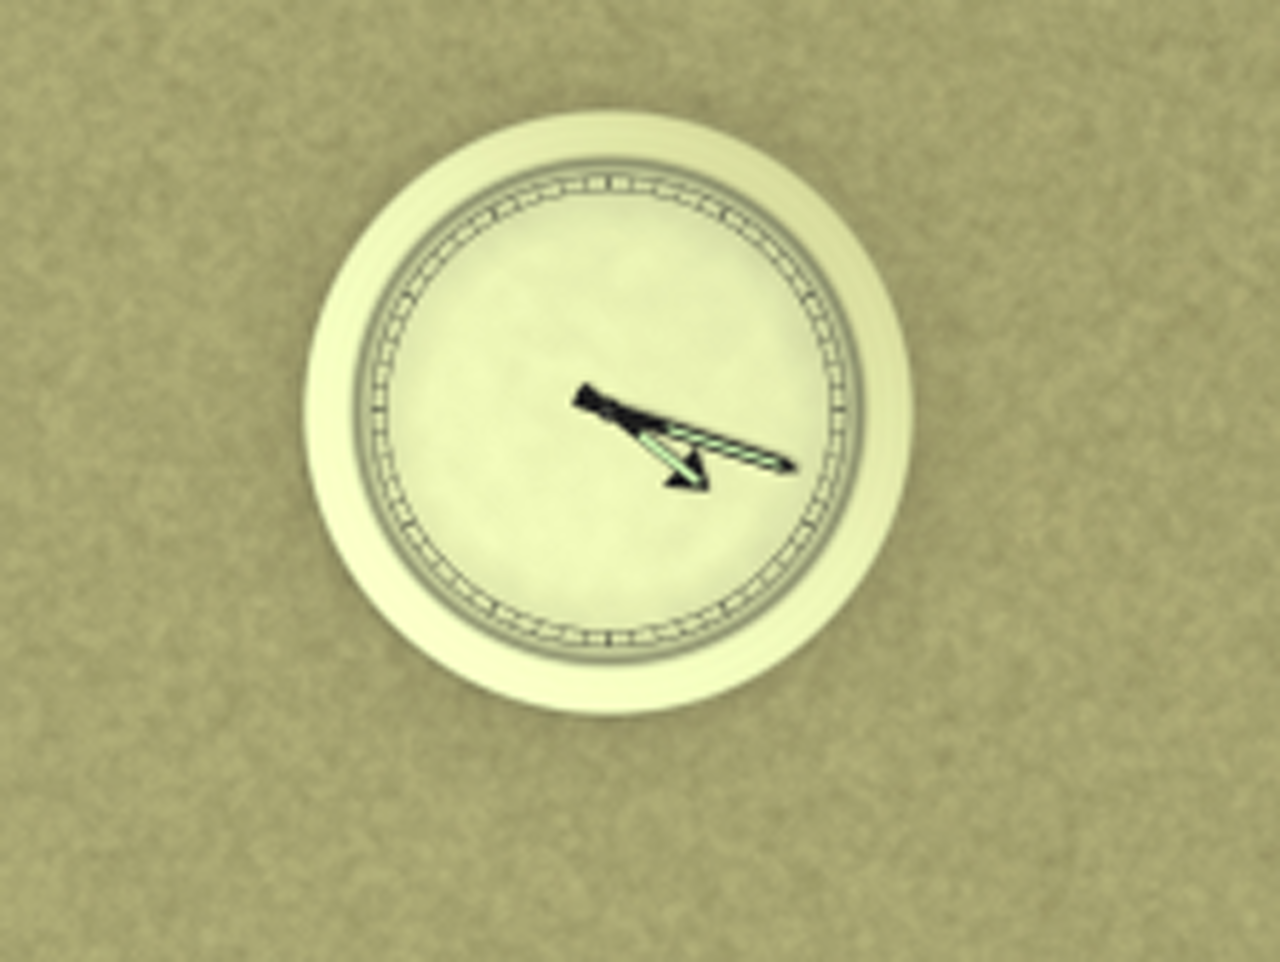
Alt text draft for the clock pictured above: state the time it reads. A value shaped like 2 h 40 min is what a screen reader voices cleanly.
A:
4 h 18 min
